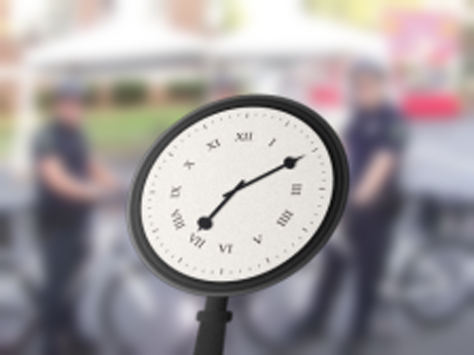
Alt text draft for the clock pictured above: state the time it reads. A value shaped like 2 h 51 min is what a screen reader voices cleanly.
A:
7 h 10 min
